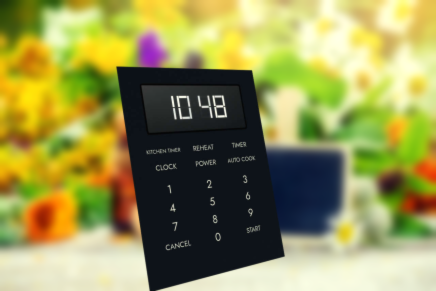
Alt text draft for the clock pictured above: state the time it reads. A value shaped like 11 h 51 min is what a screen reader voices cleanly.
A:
10 h 48 min
